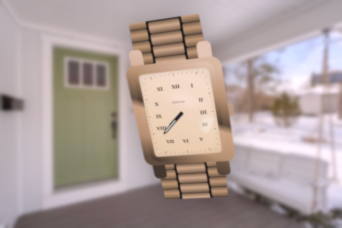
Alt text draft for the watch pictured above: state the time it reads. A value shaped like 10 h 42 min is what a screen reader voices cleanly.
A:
7 h 38 min
